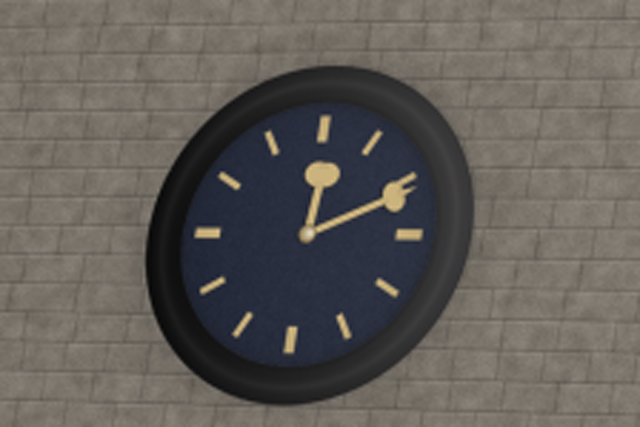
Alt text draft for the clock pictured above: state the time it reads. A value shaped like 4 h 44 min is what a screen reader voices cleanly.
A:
12 h 11 min
